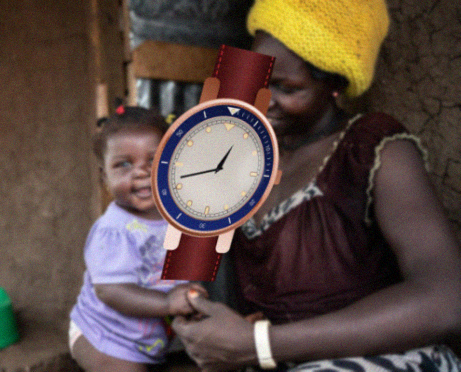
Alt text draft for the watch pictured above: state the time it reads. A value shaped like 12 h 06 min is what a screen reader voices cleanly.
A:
12 h 42 min
